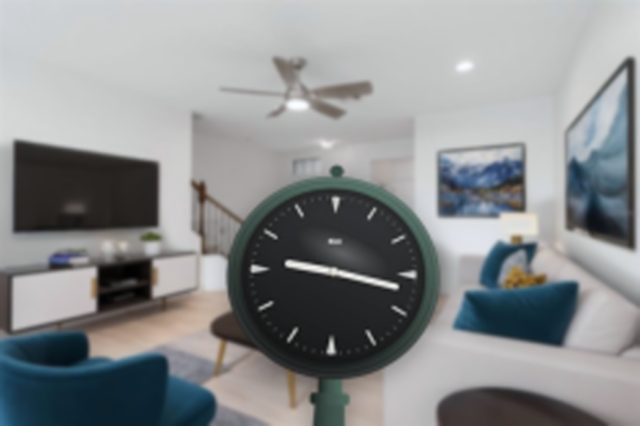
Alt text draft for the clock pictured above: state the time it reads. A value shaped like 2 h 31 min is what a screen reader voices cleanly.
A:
9 h 17 min
